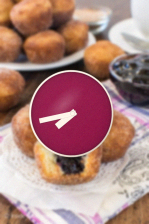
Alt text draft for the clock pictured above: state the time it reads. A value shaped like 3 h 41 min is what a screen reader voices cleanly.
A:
7 h 43 min
